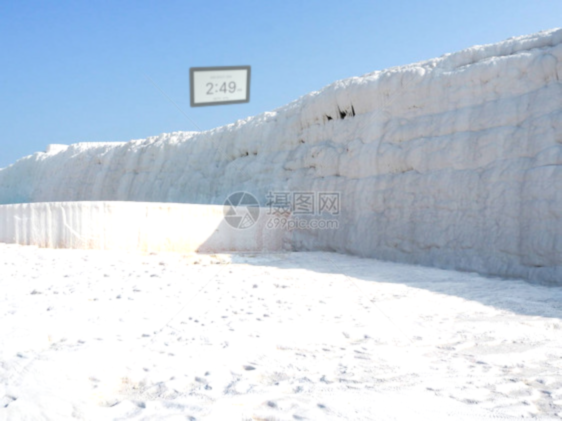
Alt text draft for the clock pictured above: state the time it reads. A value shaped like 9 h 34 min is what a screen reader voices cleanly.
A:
2 h 49 min
